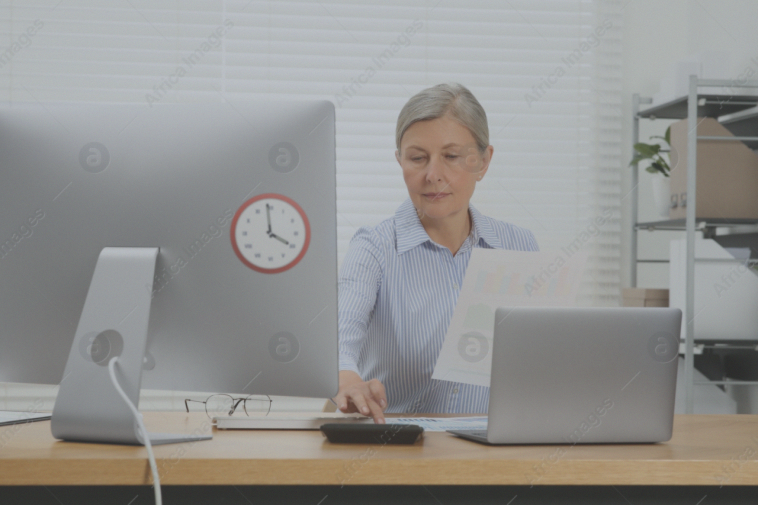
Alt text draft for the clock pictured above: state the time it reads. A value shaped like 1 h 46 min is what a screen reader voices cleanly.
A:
3 h 59 min
